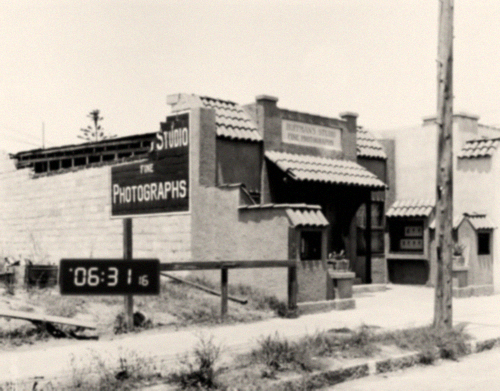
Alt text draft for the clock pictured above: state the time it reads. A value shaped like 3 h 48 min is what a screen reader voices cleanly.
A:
6 h 31 min
